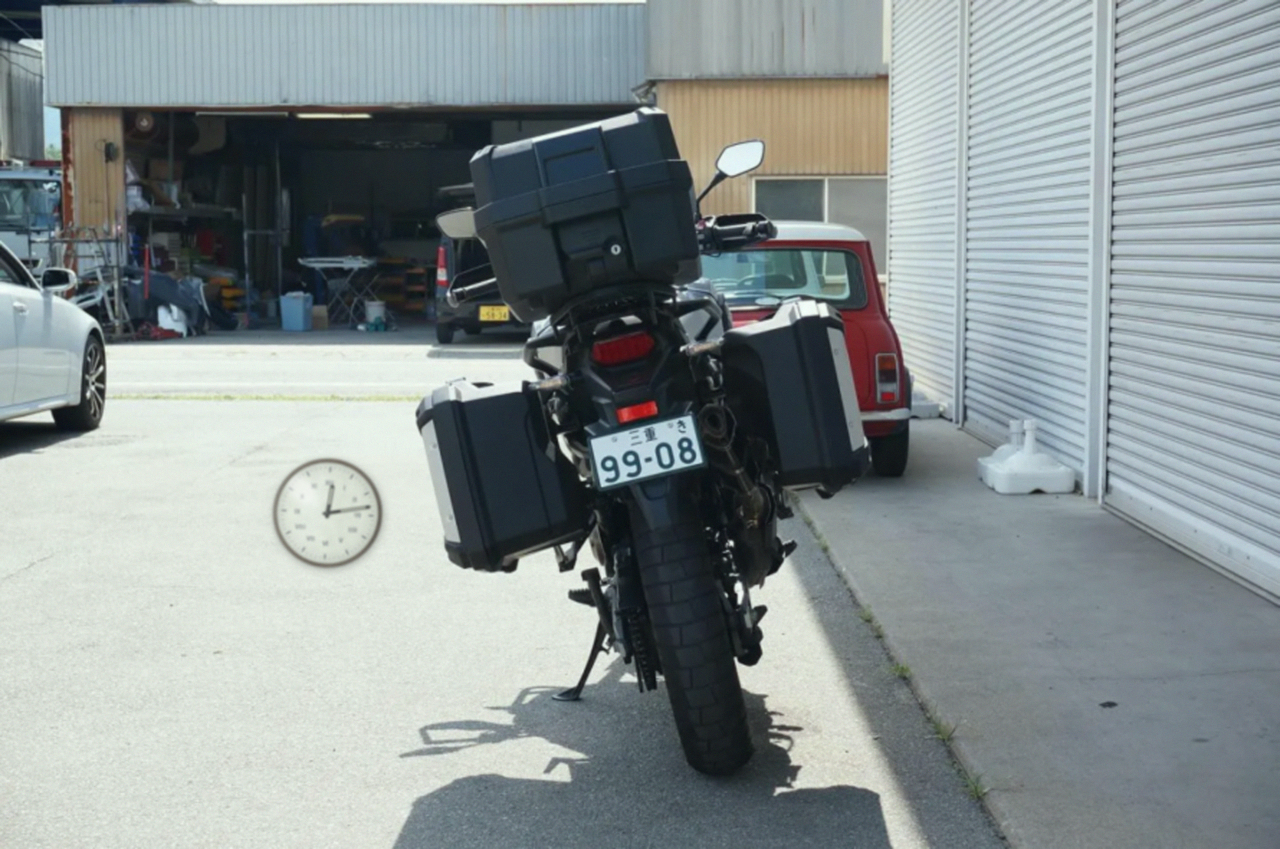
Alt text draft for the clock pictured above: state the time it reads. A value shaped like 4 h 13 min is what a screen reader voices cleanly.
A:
12 h 13 min
